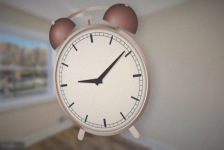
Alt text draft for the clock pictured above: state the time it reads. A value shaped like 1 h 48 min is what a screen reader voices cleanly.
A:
9 h 09 min
